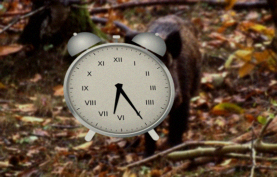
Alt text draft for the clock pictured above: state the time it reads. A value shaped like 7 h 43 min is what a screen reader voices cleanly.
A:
6 h 25 min
